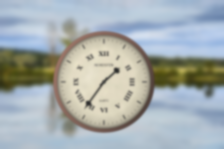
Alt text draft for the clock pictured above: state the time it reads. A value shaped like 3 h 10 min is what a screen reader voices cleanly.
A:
1 h 36 min
